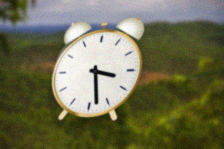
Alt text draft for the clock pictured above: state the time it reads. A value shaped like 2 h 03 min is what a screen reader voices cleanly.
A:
3 h 28 min
